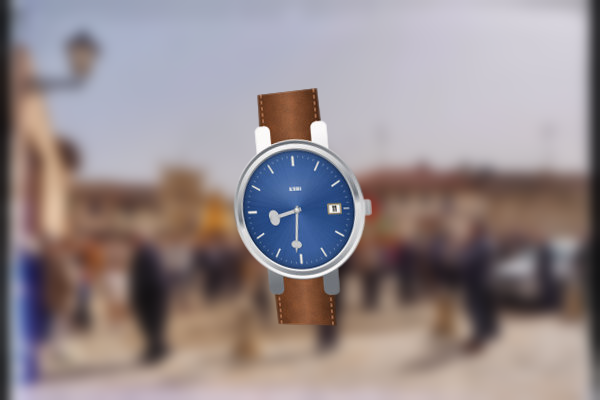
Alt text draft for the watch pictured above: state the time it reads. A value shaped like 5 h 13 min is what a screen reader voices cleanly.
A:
8 h 31 min
